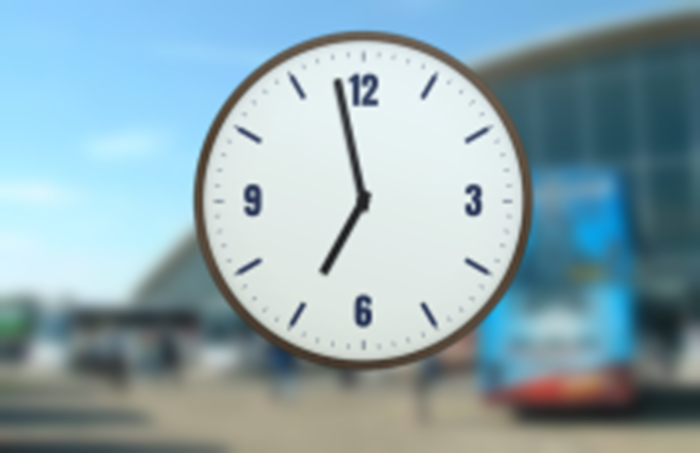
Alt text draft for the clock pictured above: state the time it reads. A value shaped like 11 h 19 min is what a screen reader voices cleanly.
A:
6 h 58 min
